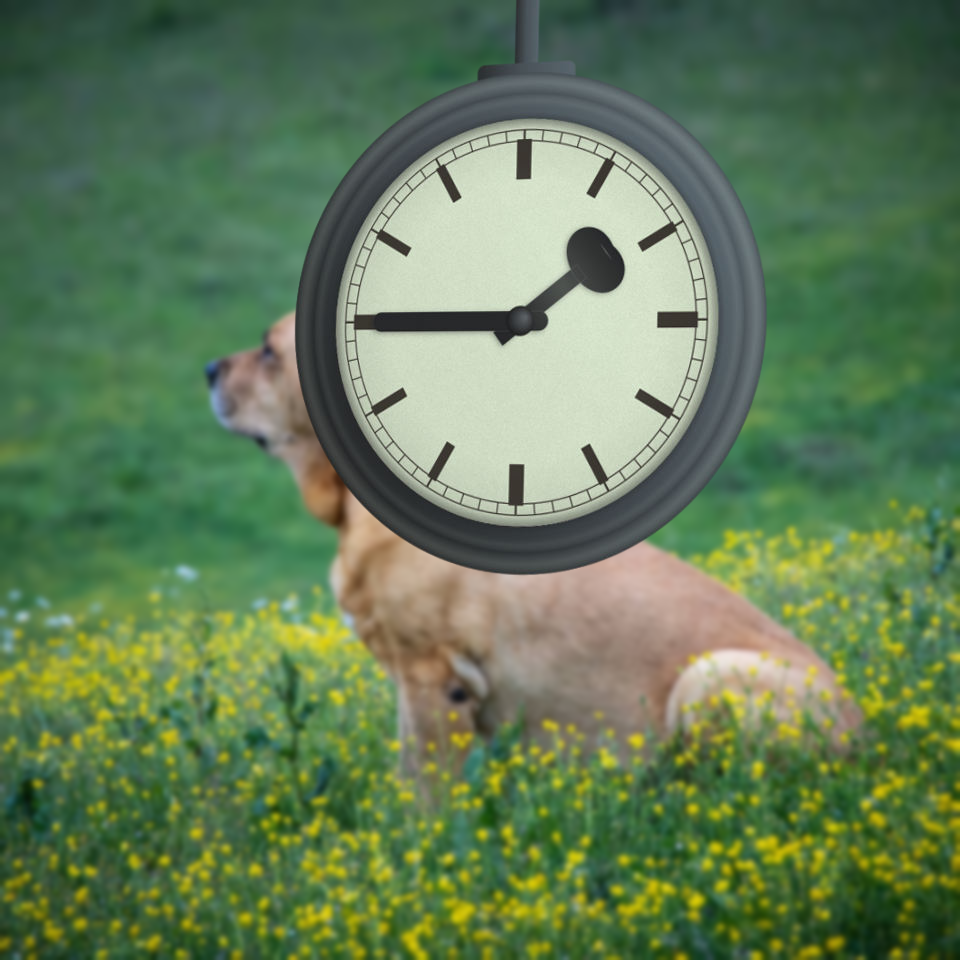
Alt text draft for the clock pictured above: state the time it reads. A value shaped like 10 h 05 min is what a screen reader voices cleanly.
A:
1 h 45 min
